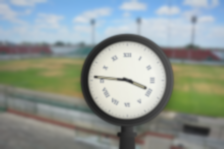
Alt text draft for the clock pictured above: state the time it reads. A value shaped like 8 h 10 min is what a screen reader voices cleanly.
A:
3 h 46 min
